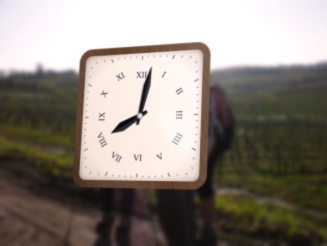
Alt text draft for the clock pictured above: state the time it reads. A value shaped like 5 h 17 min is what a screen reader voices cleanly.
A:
8 h 02 min
